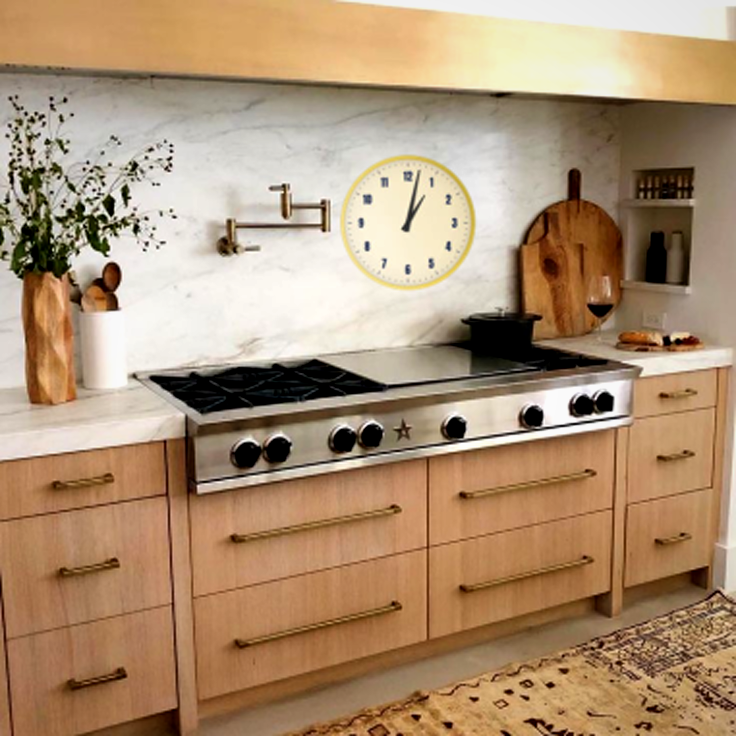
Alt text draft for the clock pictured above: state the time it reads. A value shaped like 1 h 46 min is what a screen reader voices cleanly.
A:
1 h 02 min
